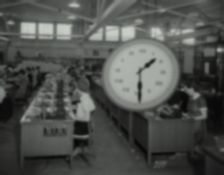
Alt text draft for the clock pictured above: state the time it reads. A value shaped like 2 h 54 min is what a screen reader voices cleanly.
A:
1 h 29 min
